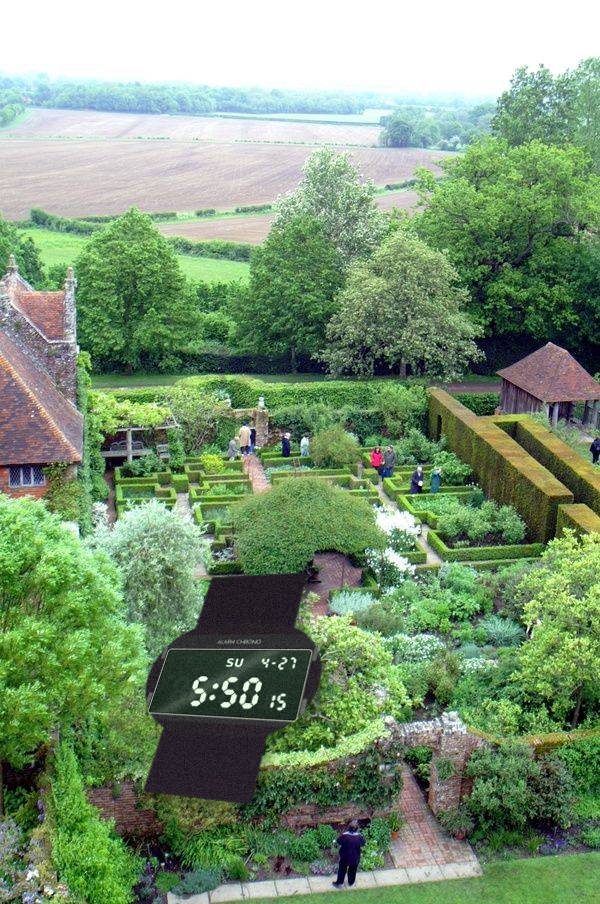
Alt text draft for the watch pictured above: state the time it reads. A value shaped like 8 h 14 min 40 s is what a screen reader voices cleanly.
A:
5 h 50 min 15 s
